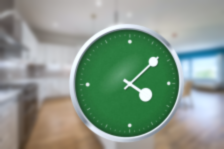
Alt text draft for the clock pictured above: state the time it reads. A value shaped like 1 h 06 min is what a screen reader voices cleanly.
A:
4 h 08 min
